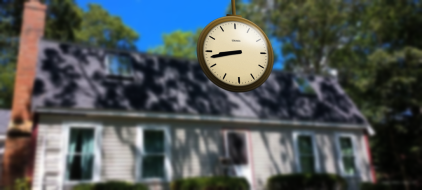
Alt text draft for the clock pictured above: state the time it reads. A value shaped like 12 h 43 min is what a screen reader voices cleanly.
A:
8 h 43 min
